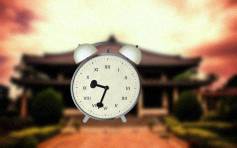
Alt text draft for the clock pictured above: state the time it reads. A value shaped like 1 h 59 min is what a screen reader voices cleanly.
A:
9 h 33 min
